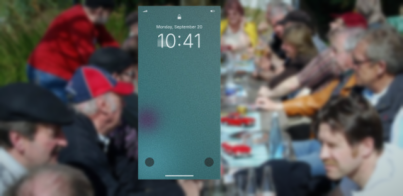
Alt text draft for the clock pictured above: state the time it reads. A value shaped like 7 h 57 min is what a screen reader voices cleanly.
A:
10 h 41 min
